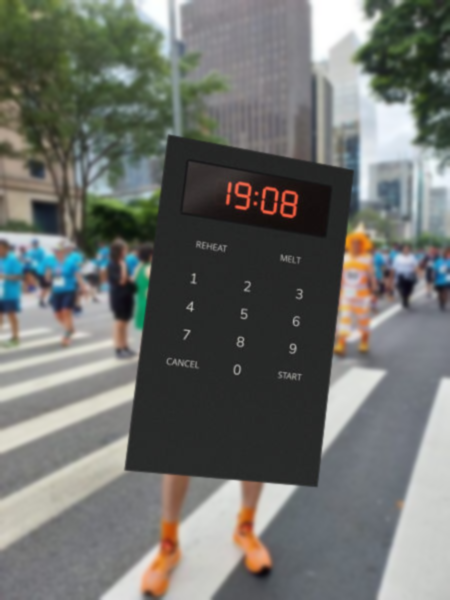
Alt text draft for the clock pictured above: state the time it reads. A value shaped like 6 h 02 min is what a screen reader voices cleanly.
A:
19 h 08 min
